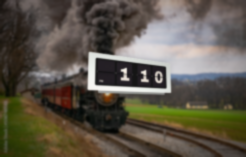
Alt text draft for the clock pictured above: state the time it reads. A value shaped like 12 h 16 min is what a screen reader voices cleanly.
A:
1 h 10 min
